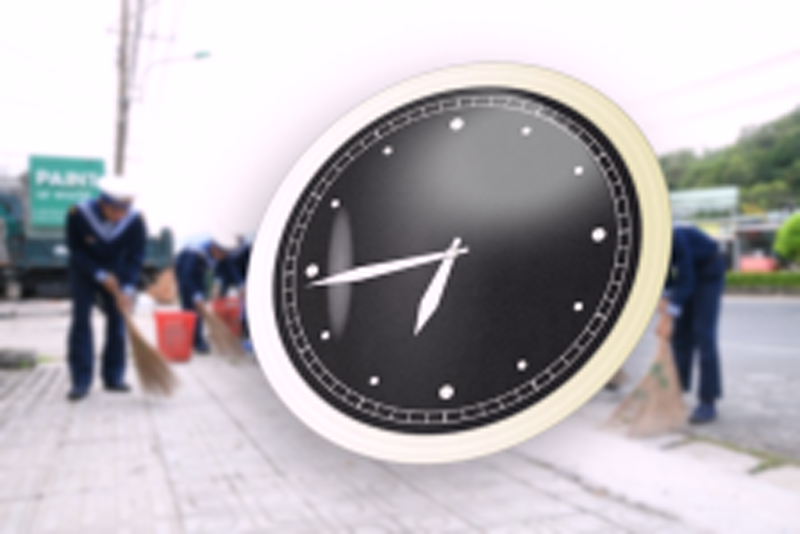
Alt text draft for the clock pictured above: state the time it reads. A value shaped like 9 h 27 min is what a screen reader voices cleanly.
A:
6 h 44 min
